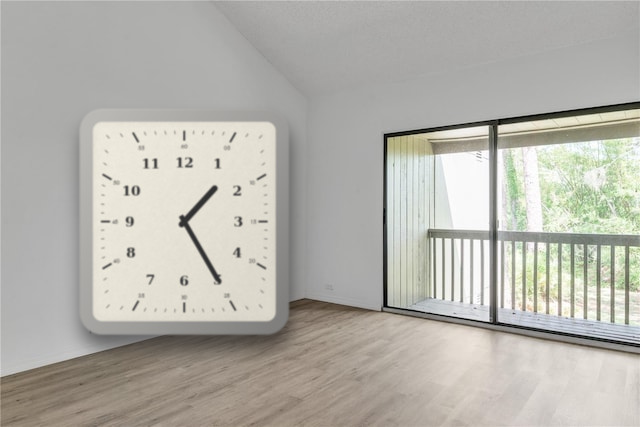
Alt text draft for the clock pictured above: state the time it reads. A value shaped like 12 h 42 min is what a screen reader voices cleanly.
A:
1 h 25 min
